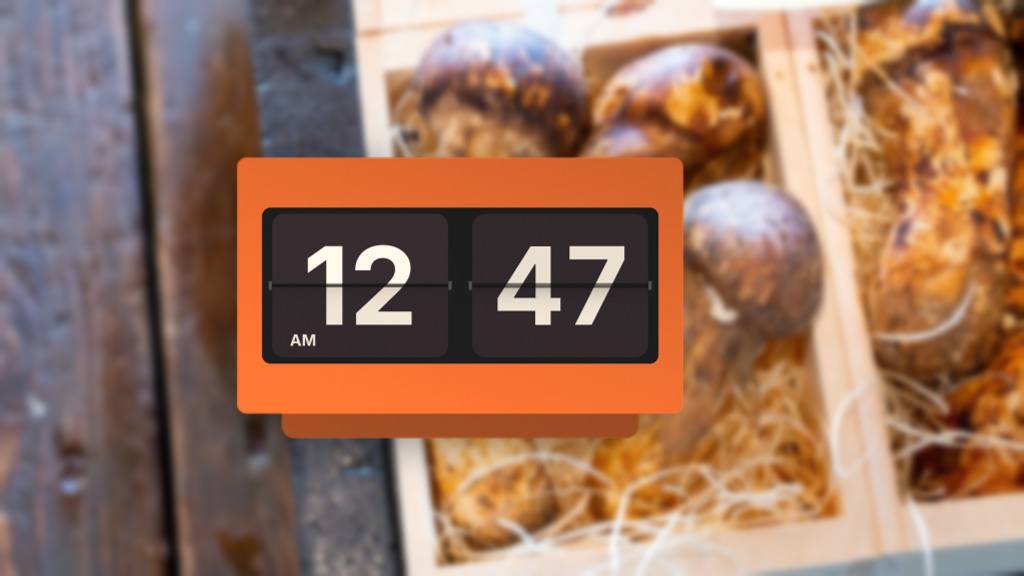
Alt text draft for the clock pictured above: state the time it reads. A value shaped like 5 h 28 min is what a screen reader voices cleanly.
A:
12 h 47 min
